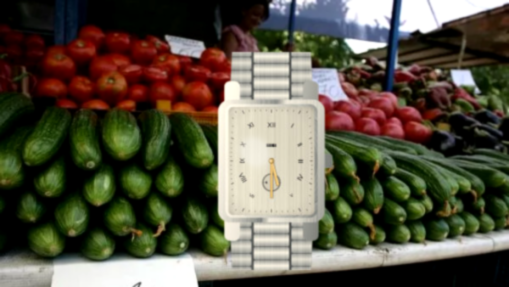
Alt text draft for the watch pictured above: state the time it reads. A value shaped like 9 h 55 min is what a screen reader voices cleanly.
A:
5 h 30 min
